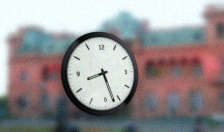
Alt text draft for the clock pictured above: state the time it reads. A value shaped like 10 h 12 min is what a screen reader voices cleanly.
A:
8 h 27 min
